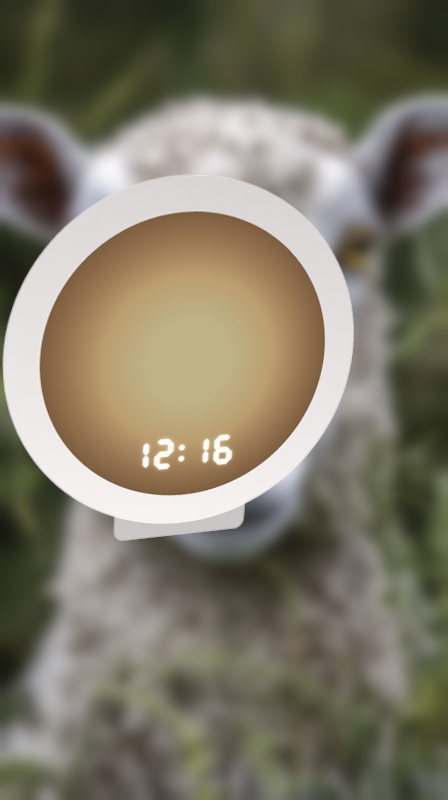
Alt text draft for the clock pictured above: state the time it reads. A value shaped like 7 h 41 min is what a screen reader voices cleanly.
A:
12 h 16 min
